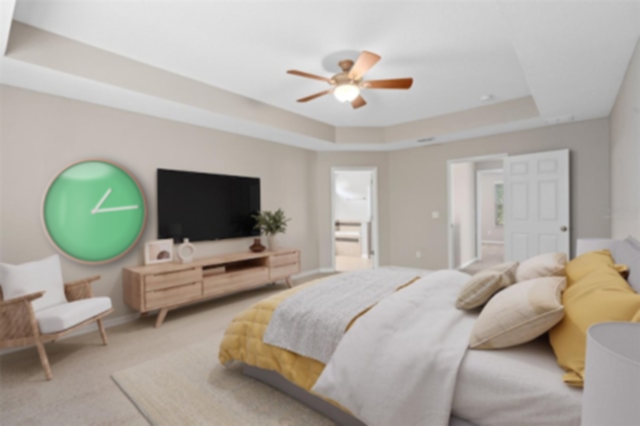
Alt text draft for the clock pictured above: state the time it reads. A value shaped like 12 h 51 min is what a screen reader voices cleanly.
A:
1 h 14 min
